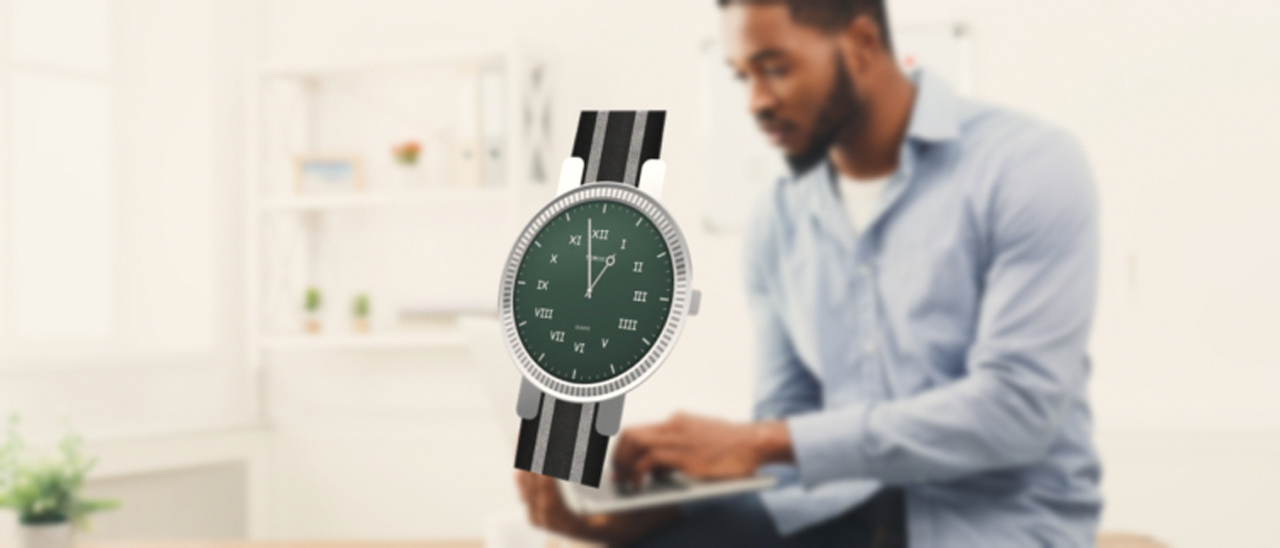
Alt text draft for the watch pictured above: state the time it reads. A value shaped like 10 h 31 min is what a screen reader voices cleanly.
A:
12 h 58 min
